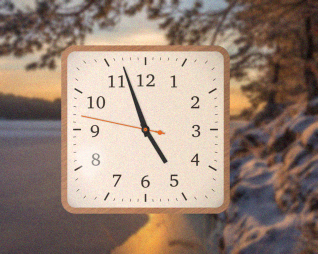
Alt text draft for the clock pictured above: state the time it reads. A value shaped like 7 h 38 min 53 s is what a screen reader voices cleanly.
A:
4 h 56 min 47 s
